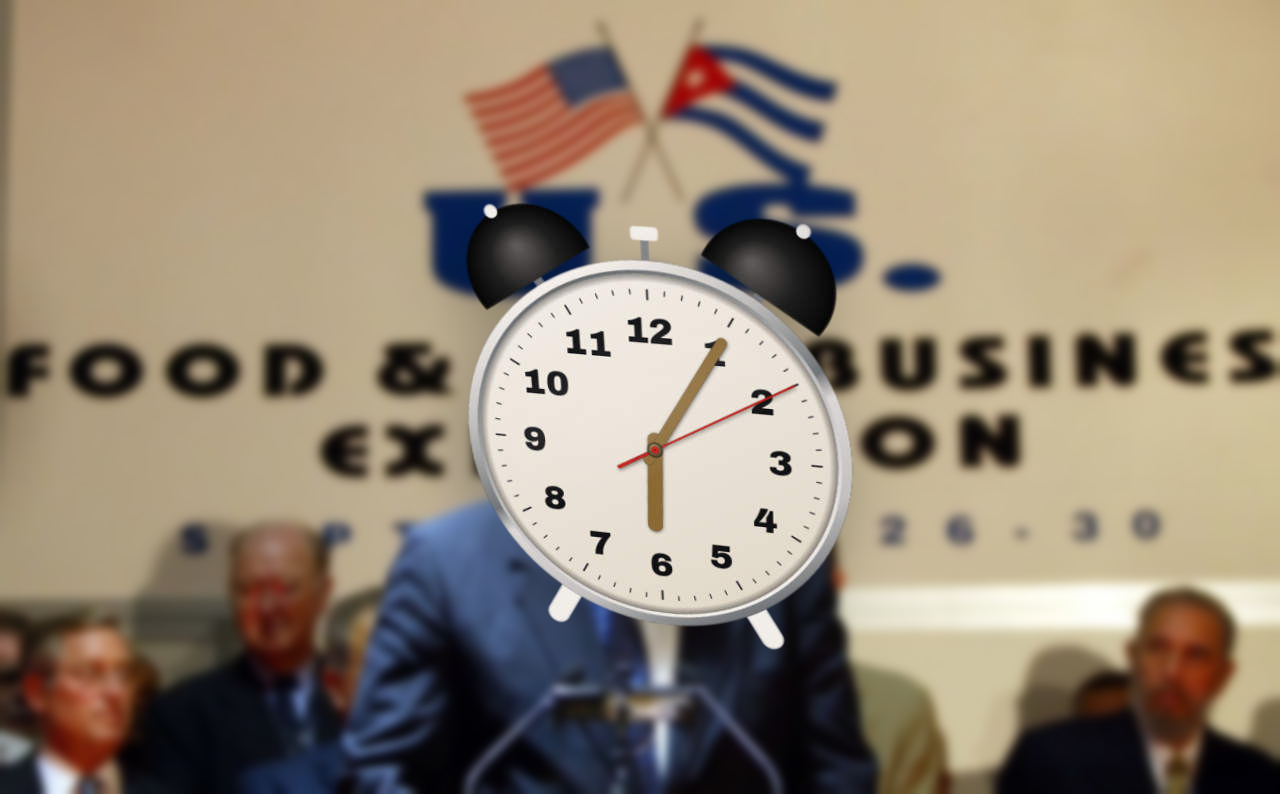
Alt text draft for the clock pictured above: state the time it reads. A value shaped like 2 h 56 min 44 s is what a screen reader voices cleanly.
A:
6 h 05 min 10 s
